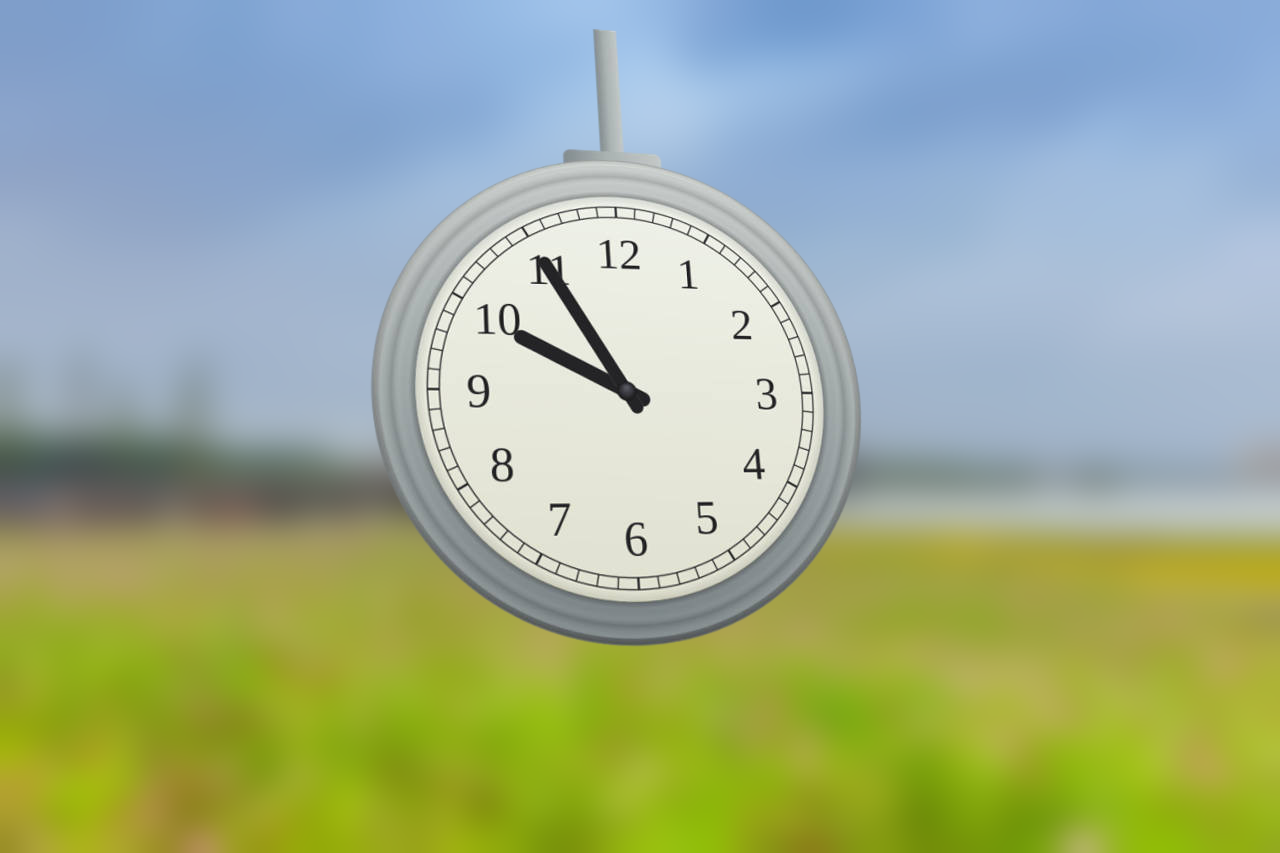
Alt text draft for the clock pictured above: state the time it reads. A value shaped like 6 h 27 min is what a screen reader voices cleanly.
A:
9 h 55 min
